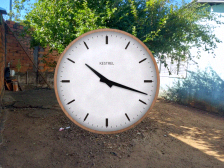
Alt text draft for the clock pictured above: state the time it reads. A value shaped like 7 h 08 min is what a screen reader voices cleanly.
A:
10 h 18 min
